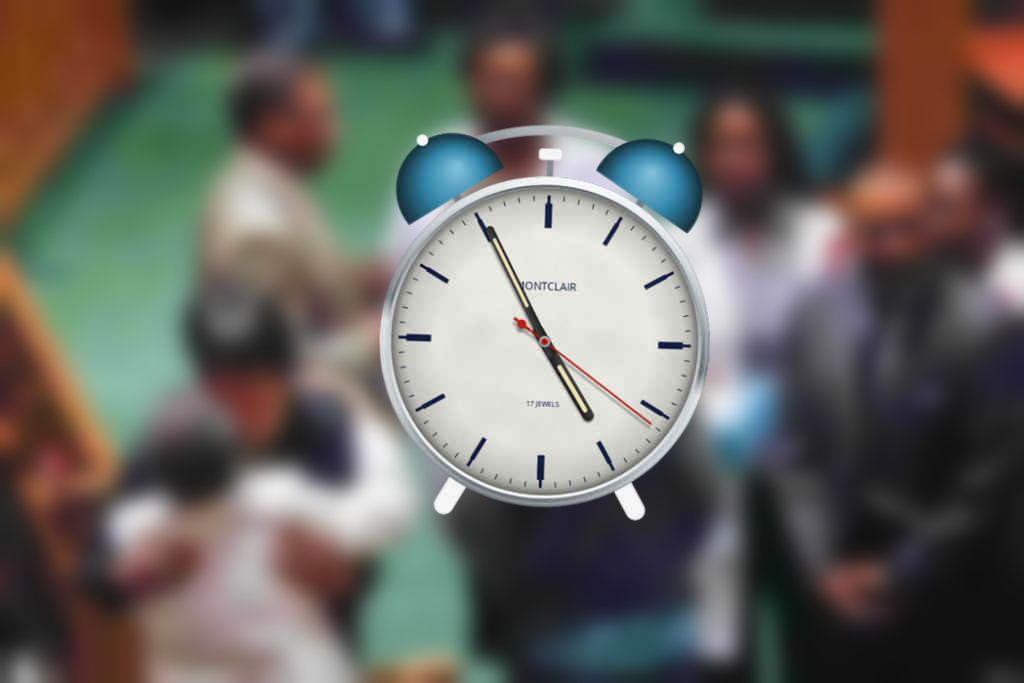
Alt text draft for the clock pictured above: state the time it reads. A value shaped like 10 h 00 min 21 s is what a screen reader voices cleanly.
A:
4 h 55 min 21 s
